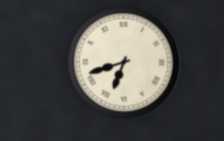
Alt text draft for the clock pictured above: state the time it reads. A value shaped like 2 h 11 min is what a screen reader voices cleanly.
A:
6 h 42 min
